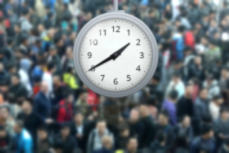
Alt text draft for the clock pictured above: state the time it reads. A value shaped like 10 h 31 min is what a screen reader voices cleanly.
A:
1 h 40 min
